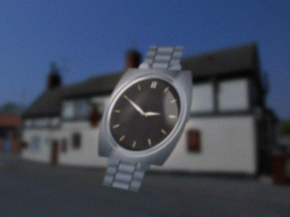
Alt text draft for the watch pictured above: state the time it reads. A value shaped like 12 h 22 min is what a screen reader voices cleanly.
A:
2 h 50 min
